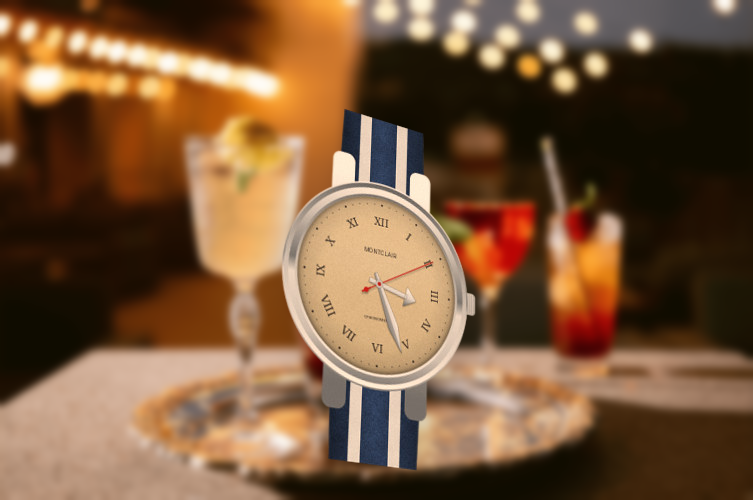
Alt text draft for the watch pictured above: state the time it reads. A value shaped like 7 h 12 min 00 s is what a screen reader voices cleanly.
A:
3 h 26 min 10 s
